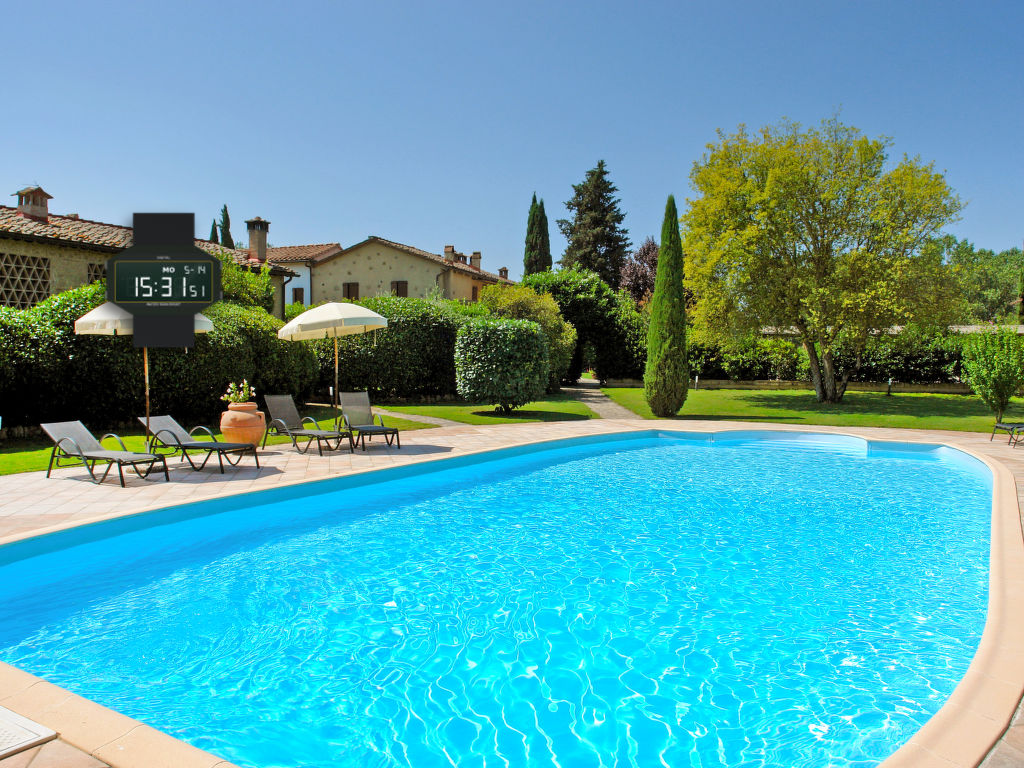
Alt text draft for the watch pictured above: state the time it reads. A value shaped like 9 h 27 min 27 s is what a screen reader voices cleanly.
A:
15 h 31 min 51 s
